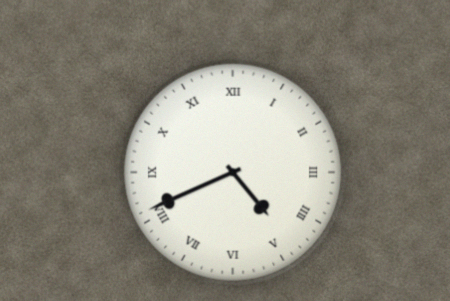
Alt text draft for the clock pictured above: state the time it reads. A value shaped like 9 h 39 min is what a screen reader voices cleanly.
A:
4 h 41 min
